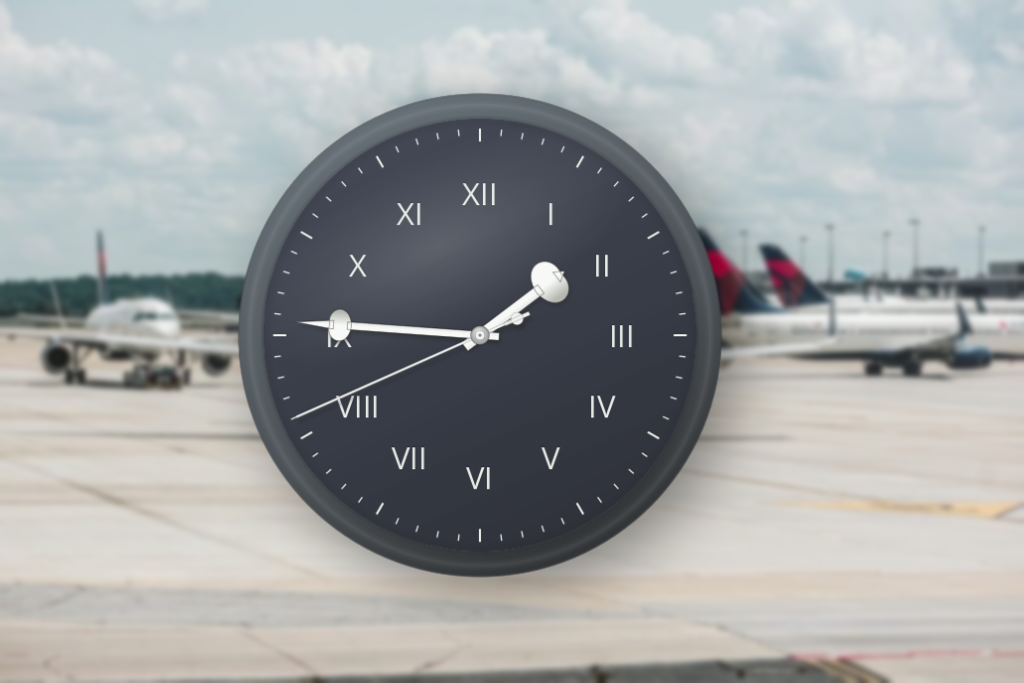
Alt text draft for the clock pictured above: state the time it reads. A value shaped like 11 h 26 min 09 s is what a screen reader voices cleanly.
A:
1 h 45 min 41 s
